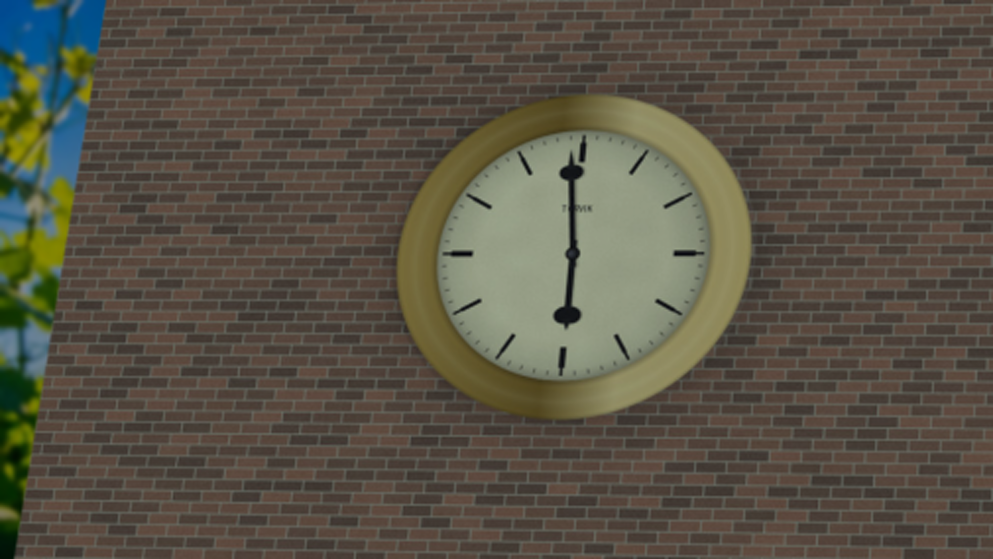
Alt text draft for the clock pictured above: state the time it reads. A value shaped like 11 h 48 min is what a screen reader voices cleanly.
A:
5 h 59 min
